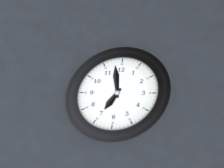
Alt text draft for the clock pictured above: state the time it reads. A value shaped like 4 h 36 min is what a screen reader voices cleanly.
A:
6 h 58 min
